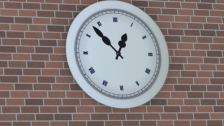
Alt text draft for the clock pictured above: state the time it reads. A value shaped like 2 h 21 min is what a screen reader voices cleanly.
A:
12 h 53 min
